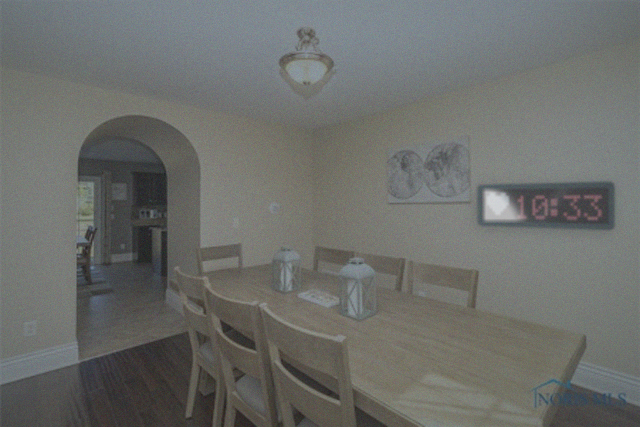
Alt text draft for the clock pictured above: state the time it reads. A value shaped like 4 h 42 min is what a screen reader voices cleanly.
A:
10 h 33 min
